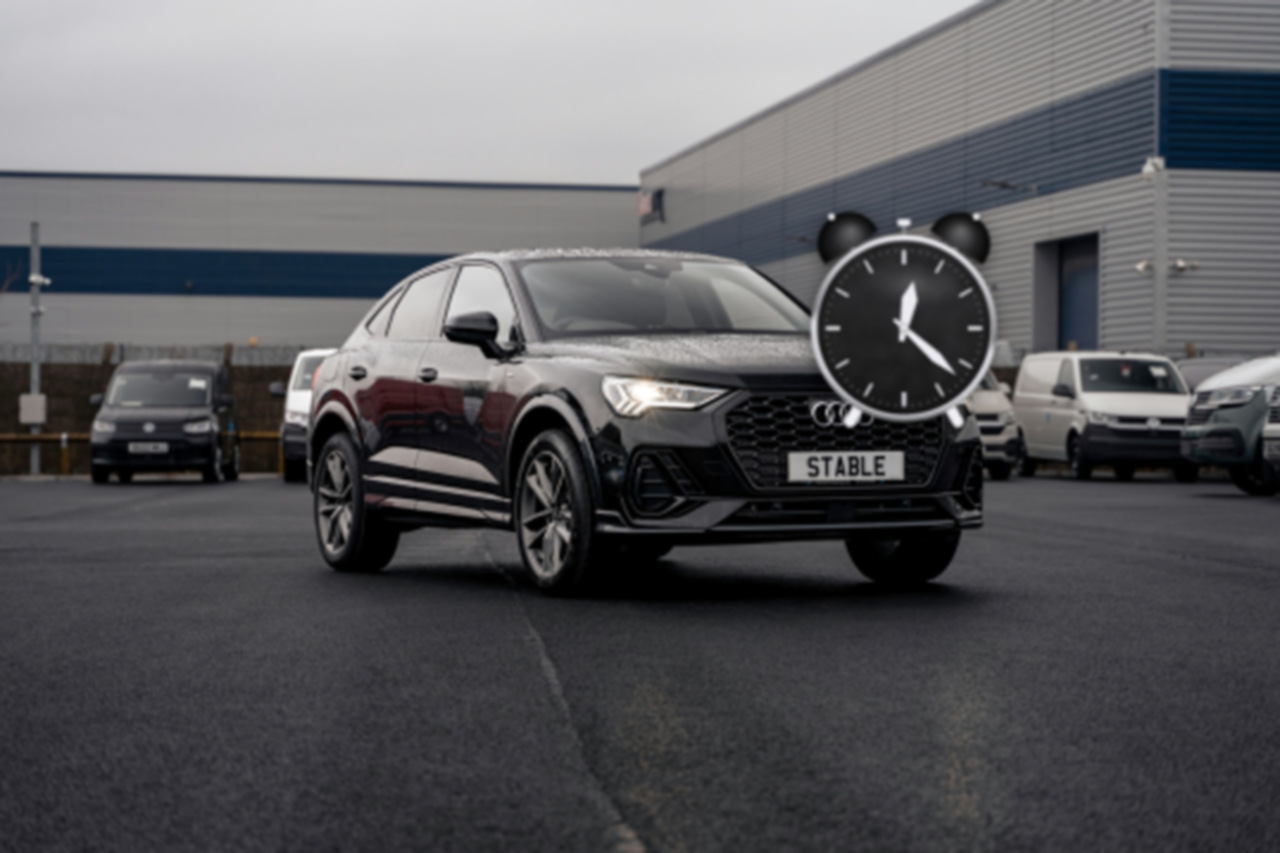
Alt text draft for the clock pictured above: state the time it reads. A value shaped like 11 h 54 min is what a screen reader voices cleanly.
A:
12 h 22 min
